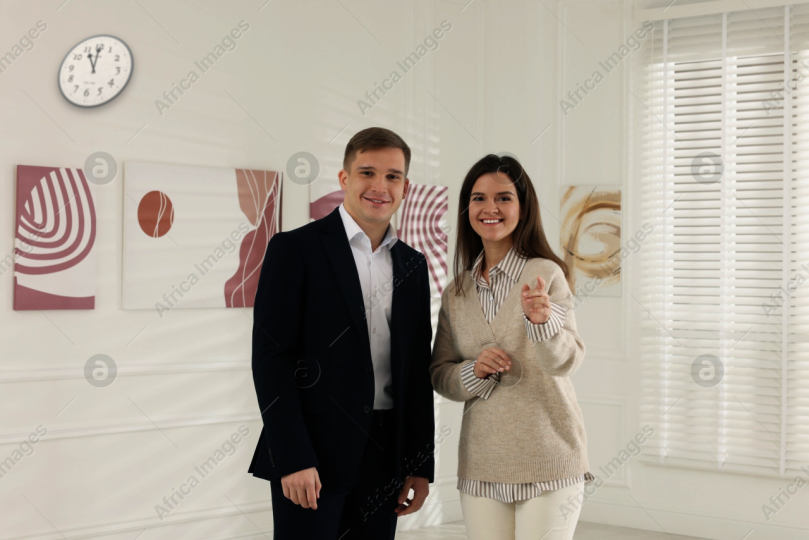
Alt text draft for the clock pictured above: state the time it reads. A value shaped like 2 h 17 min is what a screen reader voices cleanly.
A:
11 h 00 min
